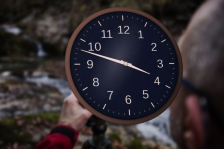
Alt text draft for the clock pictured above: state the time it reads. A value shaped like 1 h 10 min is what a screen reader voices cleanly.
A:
3 h 48 min
